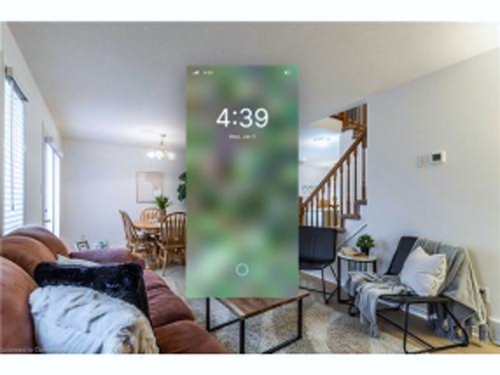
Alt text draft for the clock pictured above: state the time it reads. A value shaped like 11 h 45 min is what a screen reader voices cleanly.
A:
4 h 39 min
